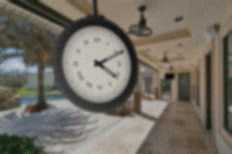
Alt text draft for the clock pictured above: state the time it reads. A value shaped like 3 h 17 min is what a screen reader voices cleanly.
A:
4 h 11 min
